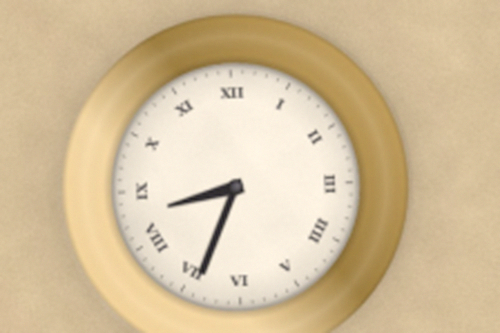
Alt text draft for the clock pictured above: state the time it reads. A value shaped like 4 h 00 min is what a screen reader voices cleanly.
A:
8 h 34 min
